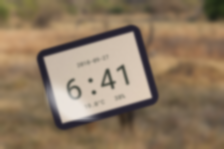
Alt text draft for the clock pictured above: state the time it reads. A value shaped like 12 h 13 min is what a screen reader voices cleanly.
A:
6 h 41 min
